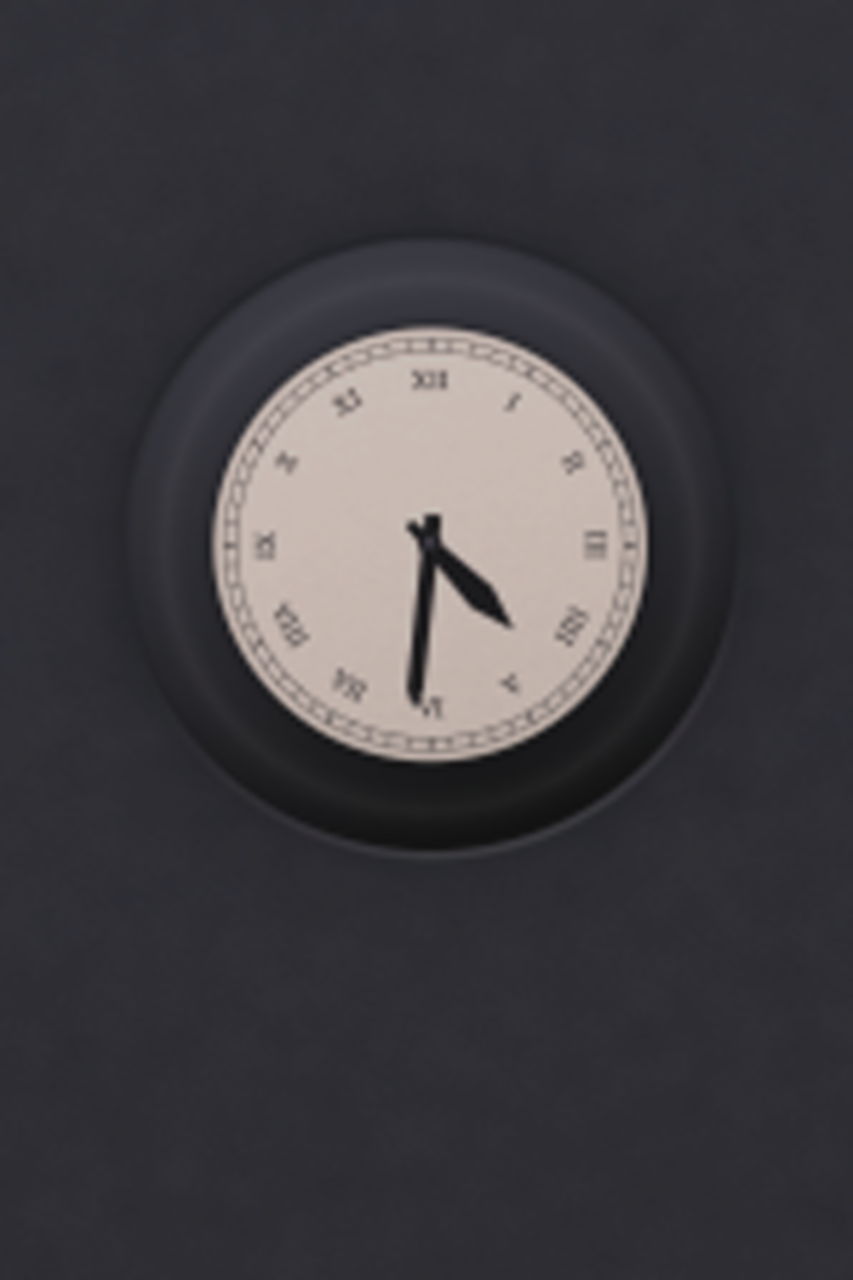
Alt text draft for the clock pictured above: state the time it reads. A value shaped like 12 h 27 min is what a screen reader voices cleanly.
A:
4 h 31 min
